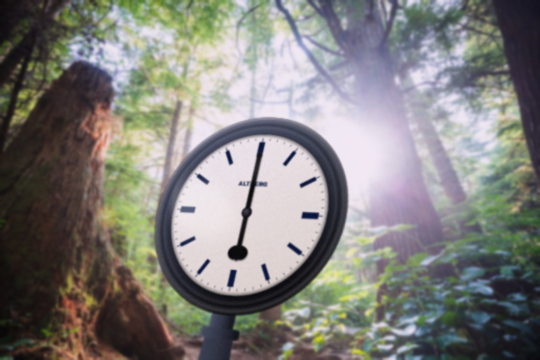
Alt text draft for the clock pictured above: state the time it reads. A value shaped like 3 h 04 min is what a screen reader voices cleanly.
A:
6 h 00 min
